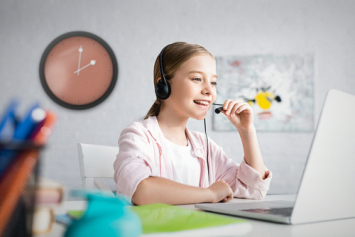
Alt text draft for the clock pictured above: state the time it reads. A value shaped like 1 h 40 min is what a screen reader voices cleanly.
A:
2 h 01 min
